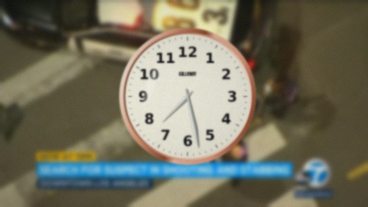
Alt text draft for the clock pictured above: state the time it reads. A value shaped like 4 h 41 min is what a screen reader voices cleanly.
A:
7 h 28 min
